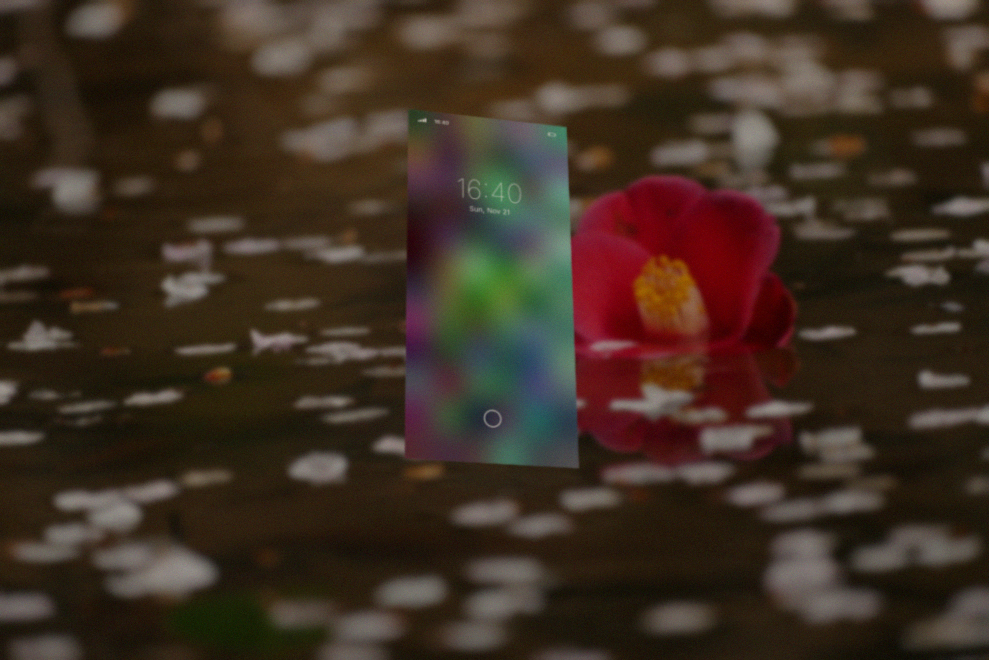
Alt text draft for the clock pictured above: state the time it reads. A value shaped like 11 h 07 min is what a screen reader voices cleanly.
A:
16 h 40 min
